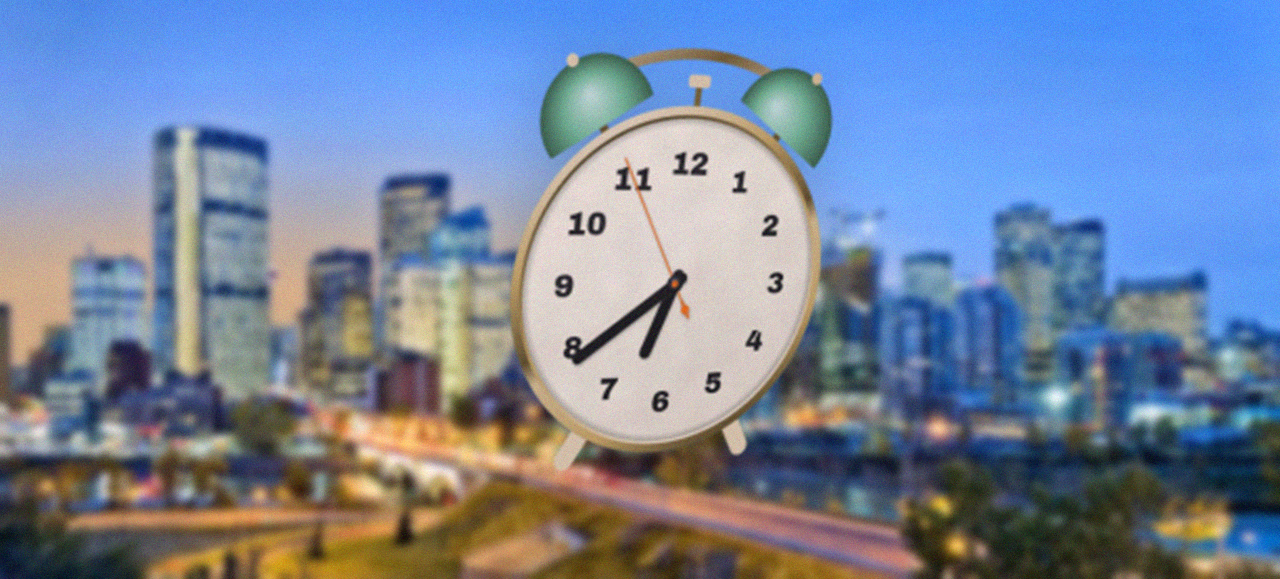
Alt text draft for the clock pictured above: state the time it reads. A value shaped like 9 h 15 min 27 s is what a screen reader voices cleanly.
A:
6 h 38 min 55 s
